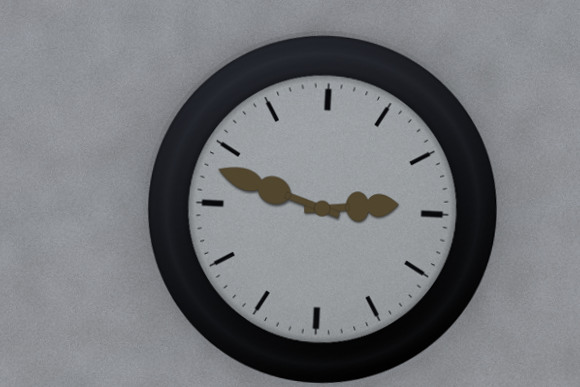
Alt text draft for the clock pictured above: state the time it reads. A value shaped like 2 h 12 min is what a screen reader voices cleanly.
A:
2 h 48 min
